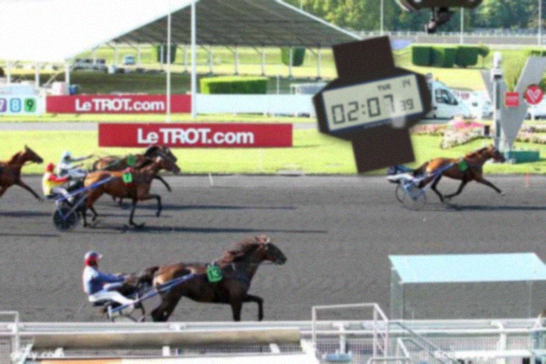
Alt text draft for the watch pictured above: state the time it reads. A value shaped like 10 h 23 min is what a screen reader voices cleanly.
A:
2 h 07 min
